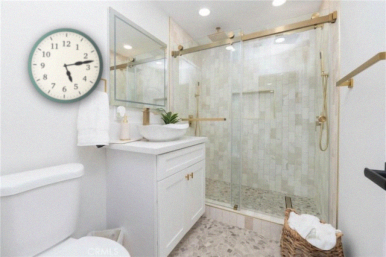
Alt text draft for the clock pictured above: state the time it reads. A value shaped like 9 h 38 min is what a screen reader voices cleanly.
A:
5 h 13 min
